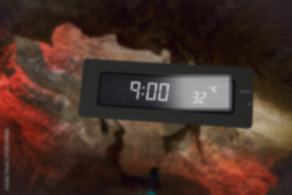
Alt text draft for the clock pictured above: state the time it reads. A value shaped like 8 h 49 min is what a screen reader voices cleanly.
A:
9 h 00 min
